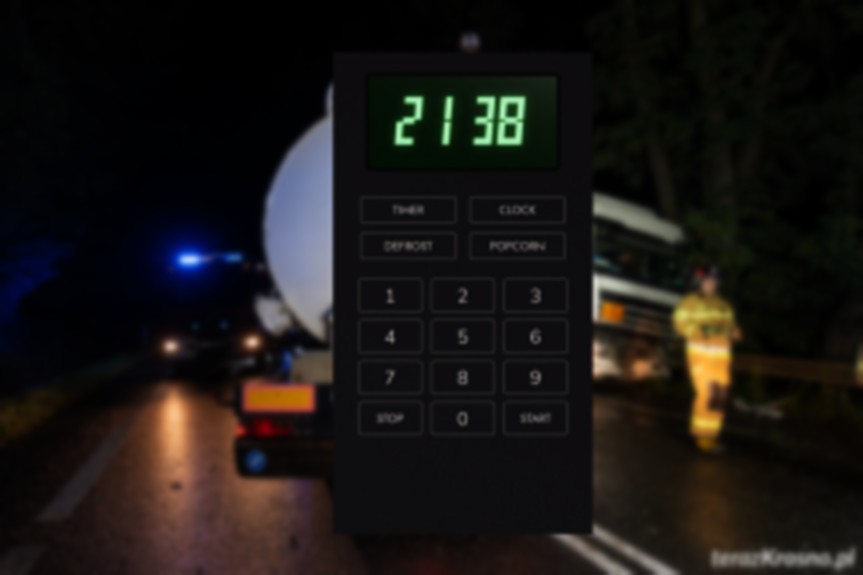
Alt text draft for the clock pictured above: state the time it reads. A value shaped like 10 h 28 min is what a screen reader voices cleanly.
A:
21 h 38 min
